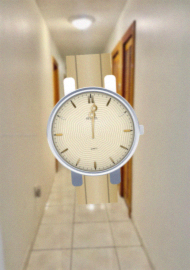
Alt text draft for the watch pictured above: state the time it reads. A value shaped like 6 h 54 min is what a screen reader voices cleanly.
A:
12 h 01 min
